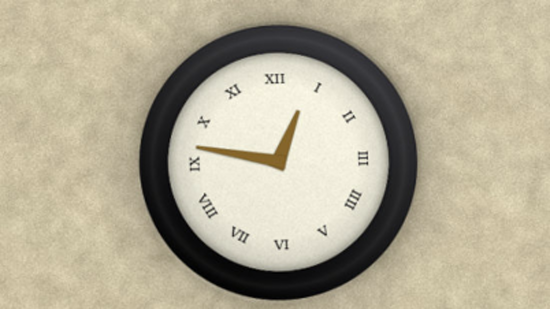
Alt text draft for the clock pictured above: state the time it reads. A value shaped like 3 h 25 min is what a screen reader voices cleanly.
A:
12 h 47 min
